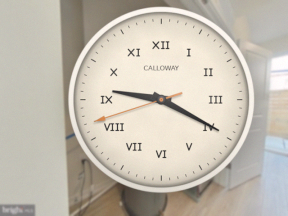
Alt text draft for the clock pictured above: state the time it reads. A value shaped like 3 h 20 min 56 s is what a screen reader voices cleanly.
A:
9 h 19 min 42 s
